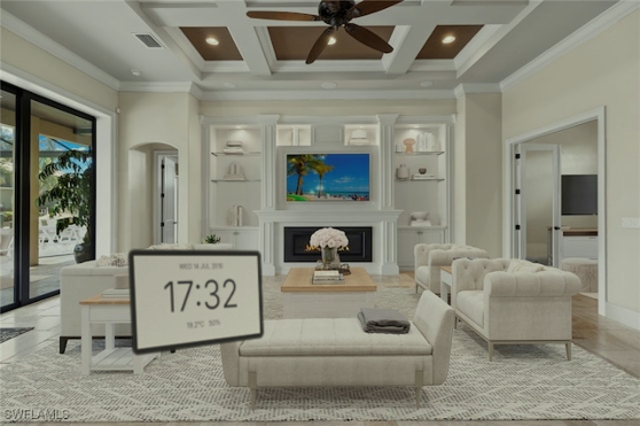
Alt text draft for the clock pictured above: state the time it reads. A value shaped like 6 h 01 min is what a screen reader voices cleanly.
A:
17 h 32 min
